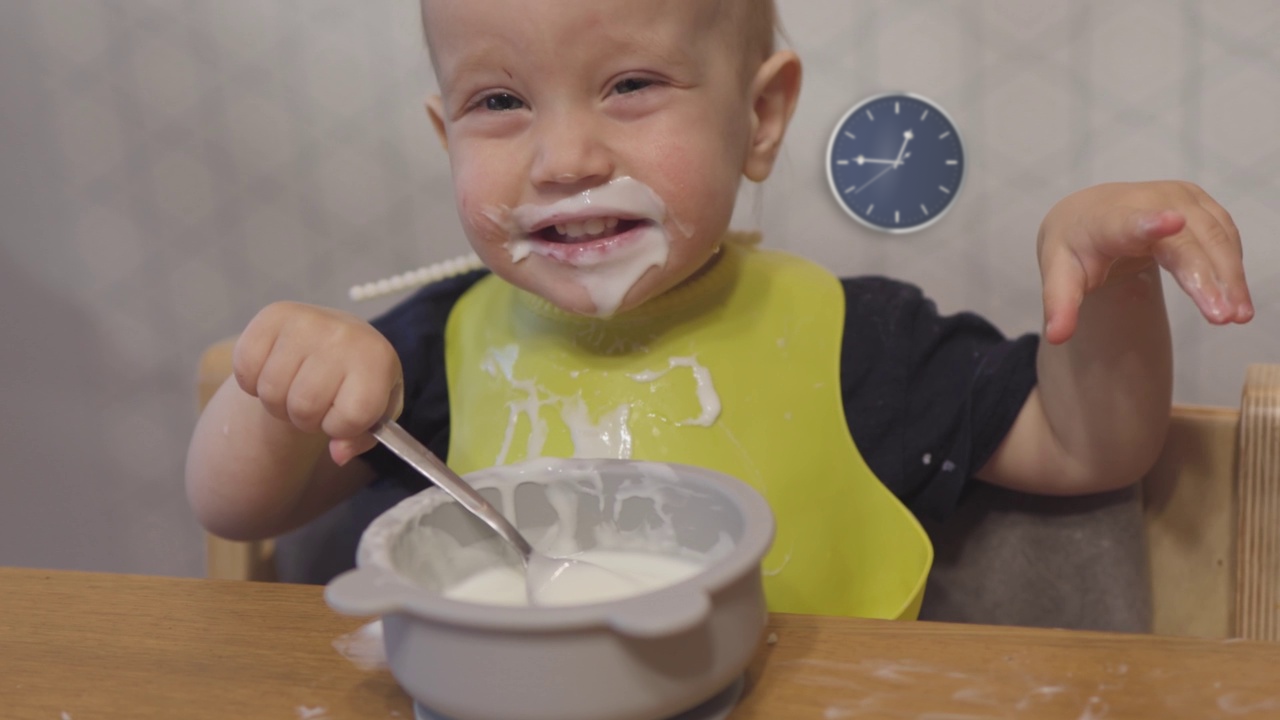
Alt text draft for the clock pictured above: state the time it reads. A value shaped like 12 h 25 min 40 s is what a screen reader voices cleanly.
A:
12 h 45 min 39 s
